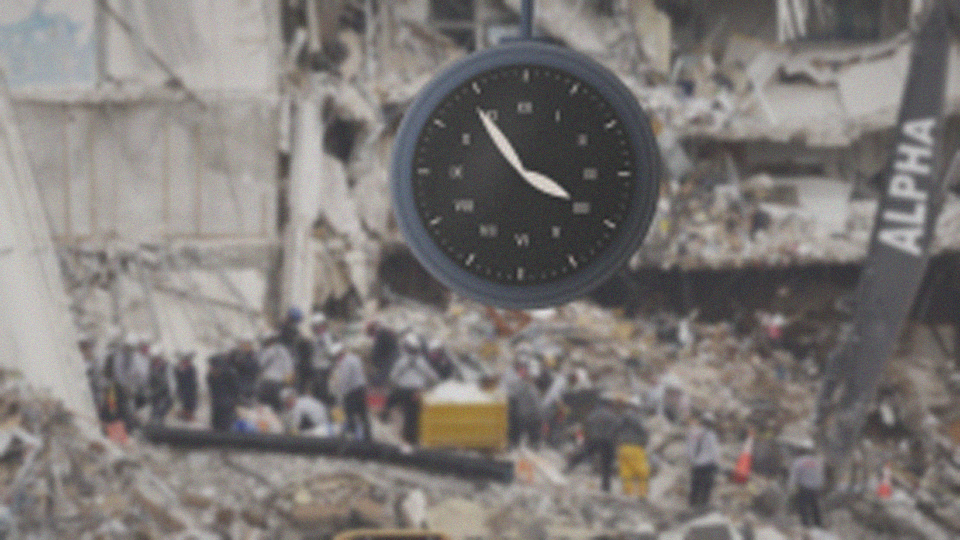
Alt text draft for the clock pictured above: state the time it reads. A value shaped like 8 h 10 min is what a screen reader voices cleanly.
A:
3 h 54 min
